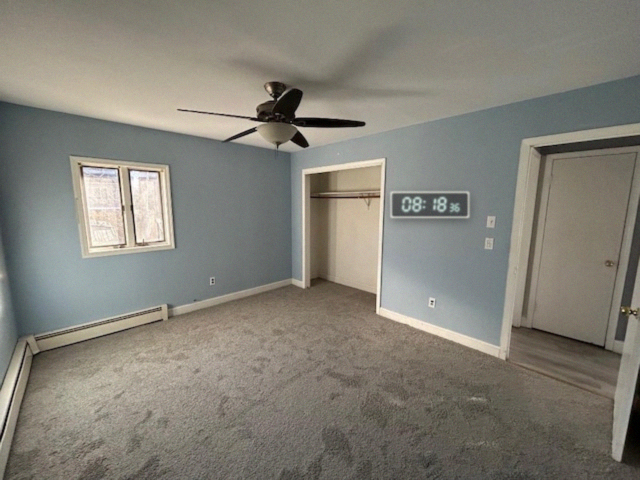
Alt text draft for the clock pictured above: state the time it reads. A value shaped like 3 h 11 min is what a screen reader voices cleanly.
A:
8 h 18 min
